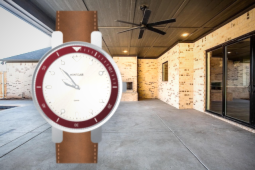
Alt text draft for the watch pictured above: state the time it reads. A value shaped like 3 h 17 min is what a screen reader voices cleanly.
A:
9 h 53 min
